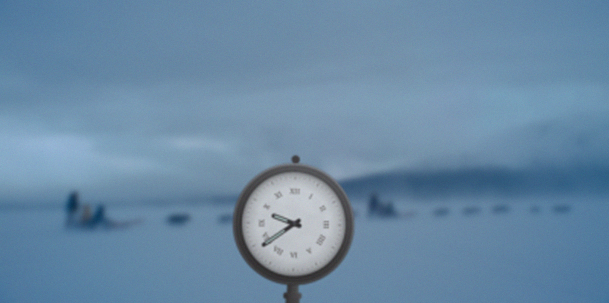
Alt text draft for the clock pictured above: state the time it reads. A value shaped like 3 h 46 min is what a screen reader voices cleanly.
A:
9 h 39 min
